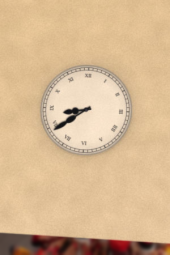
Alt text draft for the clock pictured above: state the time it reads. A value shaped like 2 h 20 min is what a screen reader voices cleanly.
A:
8 h 39 min
